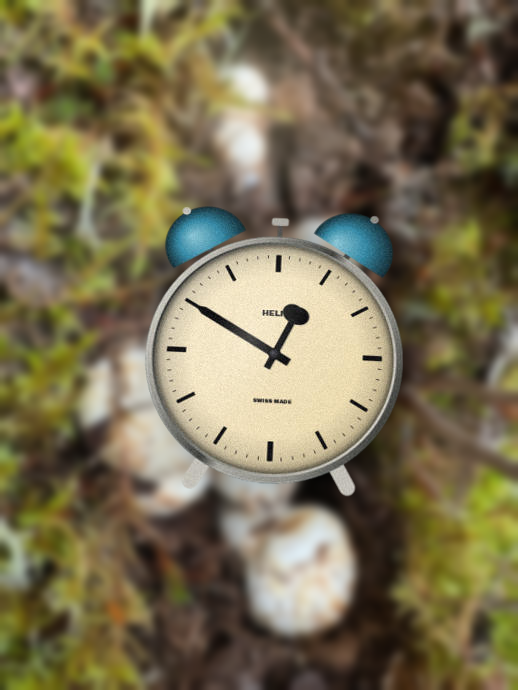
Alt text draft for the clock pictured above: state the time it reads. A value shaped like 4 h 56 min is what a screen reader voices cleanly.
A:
12 h 50 min
